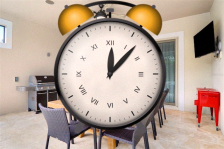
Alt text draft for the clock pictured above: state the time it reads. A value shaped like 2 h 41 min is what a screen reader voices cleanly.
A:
12 h 07 min
